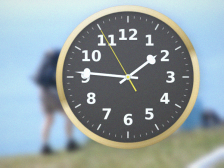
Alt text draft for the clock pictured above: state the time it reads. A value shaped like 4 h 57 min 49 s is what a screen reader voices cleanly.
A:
1 h 45 min 55 s
